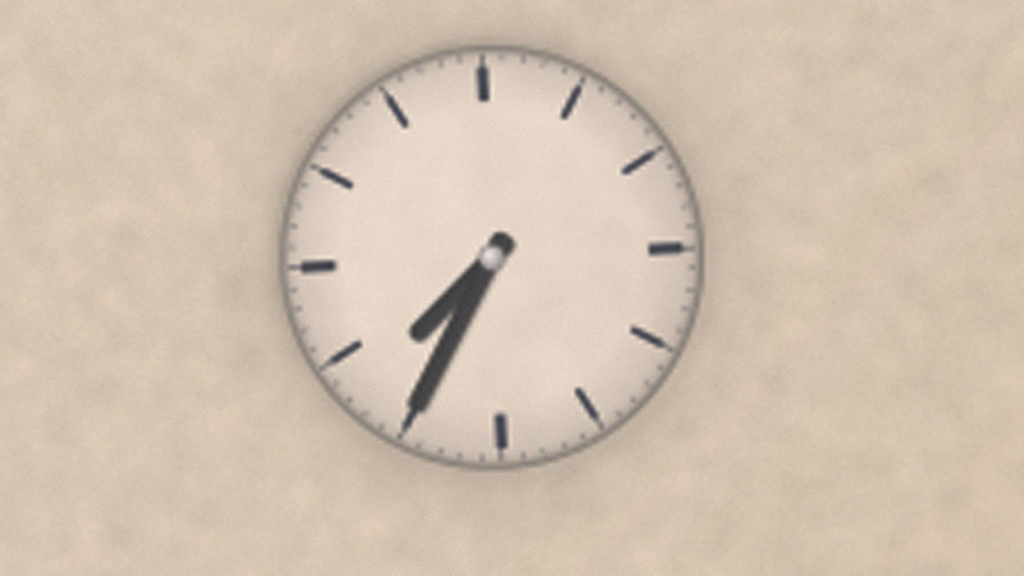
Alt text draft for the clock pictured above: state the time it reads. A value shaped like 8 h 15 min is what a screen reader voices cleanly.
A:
7 h 35 min
